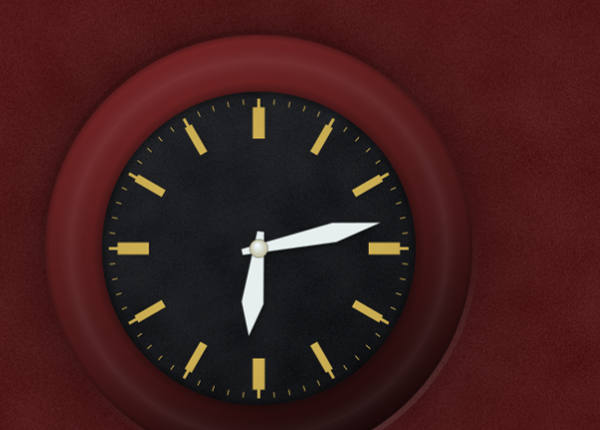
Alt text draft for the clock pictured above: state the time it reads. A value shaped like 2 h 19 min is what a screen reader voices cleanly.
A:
6 h 13 min
